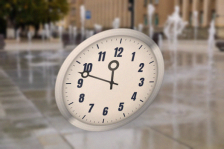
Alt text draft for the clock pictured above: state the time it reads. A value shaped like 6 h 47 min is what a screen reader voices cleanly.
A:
11 h 48 min
